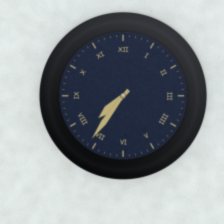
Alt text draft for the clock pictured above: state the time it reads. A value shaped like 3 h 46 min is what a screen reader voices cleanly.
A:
7 h 36 min
